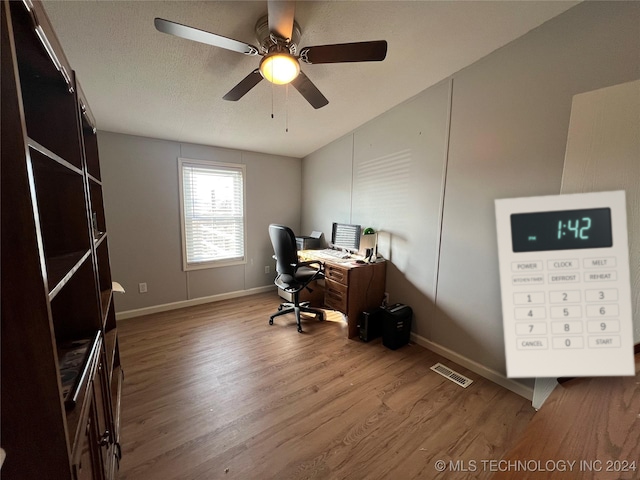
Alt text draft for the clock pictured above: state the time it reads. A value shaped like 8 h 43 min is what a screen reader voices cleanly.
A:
1 h 42 min
